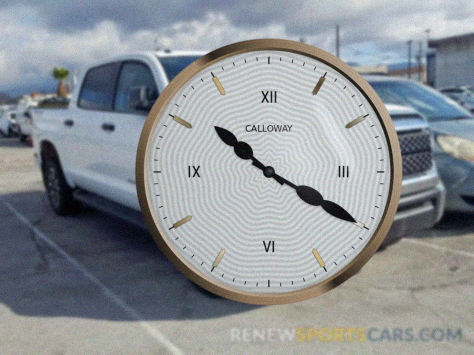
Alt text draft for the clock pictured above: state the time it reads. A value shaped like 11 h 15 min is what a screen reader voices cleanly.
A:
10 h 20 min
